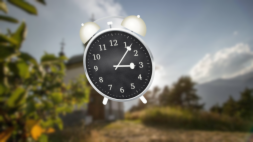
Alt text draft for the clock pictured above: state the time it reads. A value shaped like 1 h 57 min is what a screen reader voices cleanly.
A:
3 h 07 min
